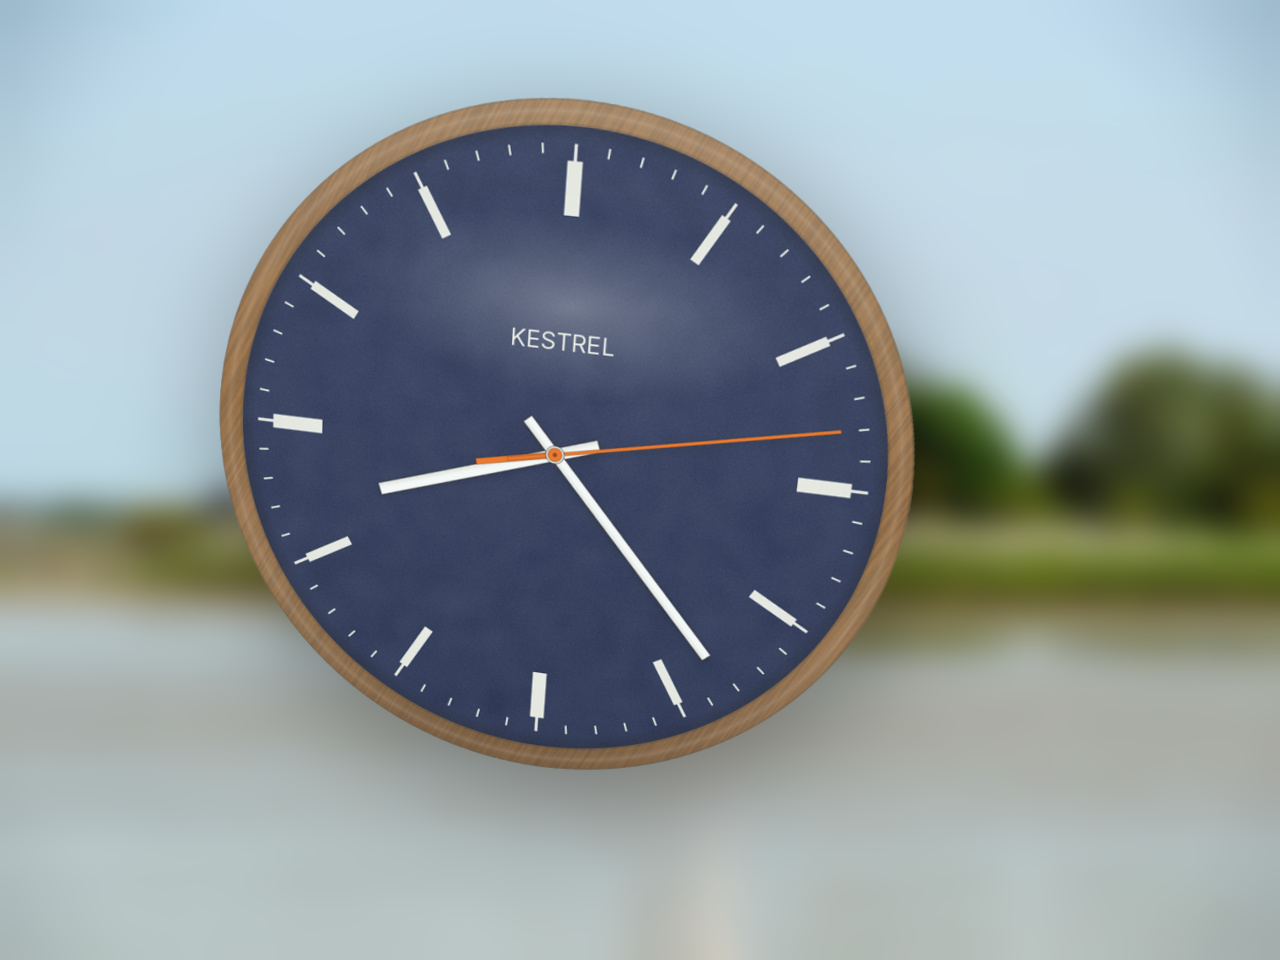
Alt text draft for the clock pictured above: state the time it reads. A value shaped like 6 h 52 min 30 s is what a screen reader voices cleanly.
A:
8 h 23 min 13 s
